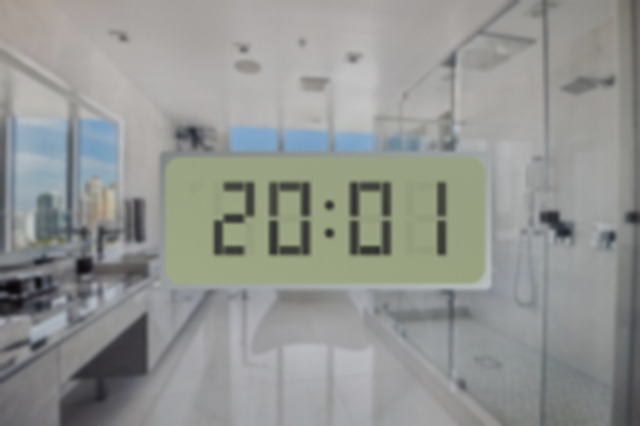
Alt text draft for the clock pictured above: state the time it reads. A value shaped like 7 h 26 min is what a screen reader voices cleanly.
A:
20 h 01 min
